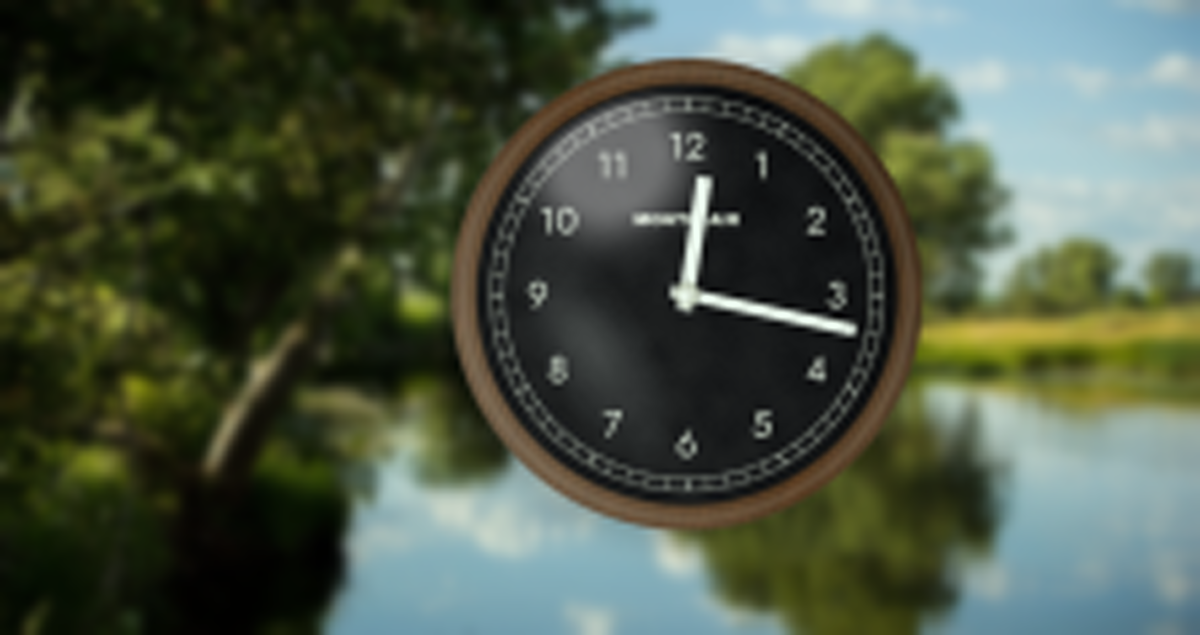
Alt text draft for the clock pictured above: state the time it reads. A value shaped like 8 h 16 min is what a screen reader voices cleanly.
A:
12 h 17 min
